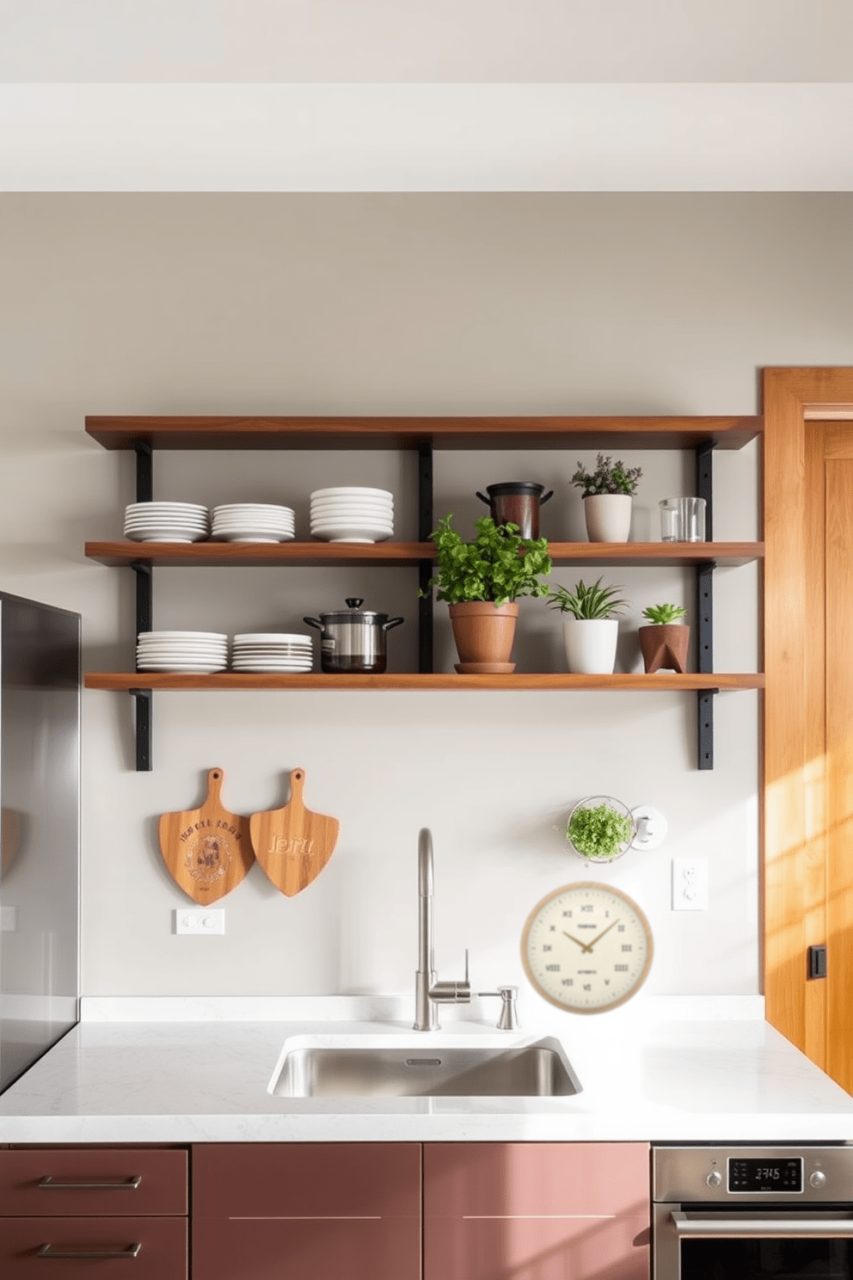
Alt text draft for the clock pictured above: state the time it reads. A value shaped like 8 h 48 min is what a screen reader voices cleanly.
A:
10 h 08 min
